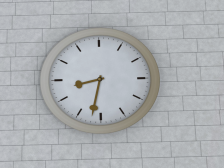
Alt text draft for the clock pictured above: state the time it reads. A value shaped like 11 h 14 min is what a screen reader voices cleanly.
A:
8 h 32 min
